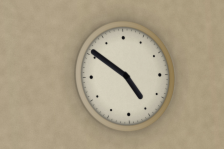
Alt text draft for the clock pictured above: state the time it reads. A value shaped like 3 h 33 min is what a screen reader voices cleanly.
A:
4 h 51 min
